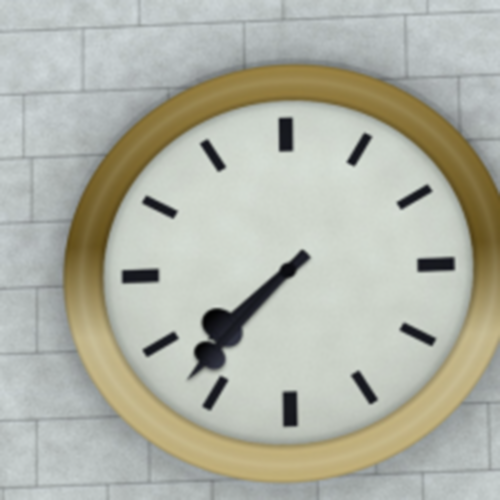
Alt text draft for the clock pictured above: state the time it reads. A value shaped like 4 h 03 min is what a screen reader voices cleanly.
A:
7 h 37 min
